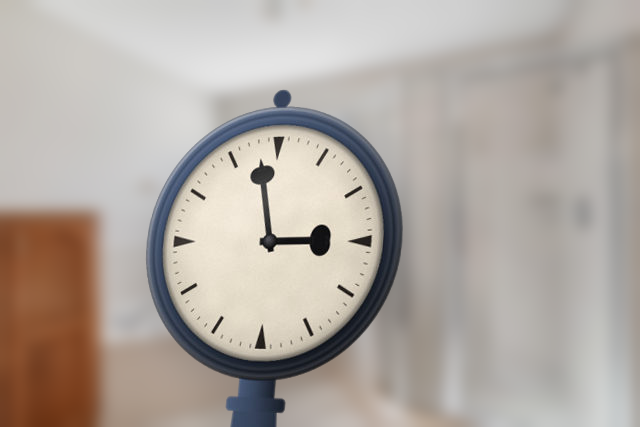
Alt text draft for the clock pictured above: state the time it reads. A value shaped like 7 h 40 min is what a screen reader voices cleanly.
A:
2 h 58 min
